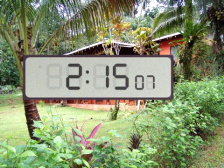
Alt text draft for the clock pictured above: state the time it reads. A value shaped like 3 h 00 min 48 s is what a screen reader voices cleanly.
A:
2 h 15 min 07 s
